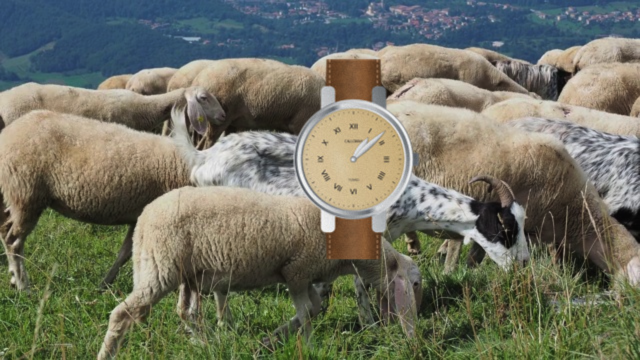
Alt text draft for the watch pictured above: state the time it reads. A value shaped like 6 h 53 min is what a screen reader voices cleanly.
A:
1 h 08 min
